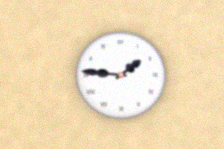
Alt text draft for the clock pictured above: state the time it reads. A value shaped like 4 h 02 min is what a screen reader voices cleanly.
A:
1 h 46 min
